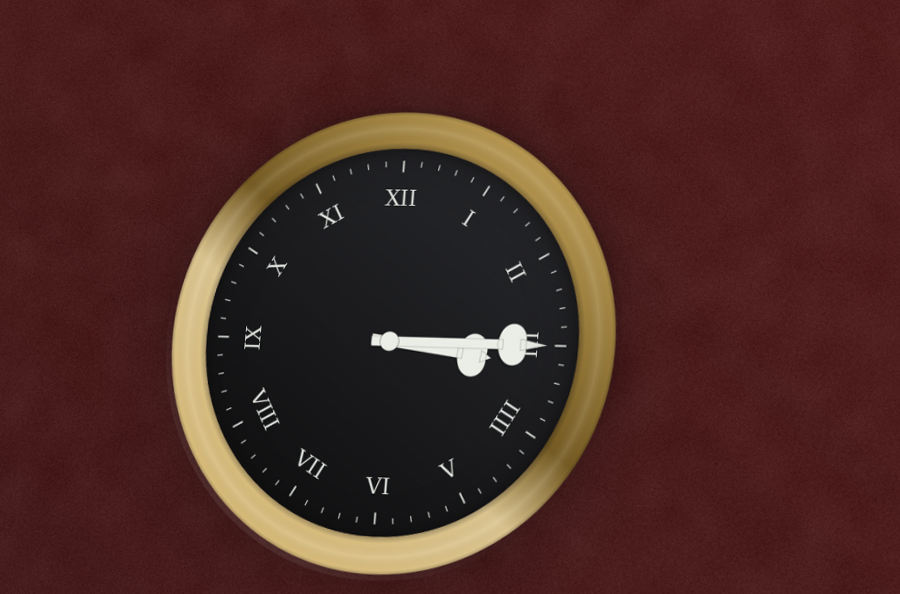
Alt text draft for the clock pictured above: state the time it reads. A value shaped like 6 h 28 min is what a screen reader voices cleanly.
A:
3 h 15 min
